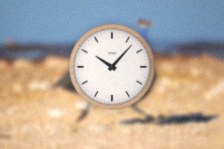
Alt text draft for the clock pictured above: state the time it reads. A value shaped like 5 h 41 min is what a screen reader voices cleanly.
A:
10 h 07 min
